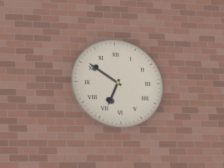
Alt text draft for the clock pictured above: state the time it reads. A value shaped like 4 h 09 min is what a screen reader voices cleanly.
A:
6 h 51 min
